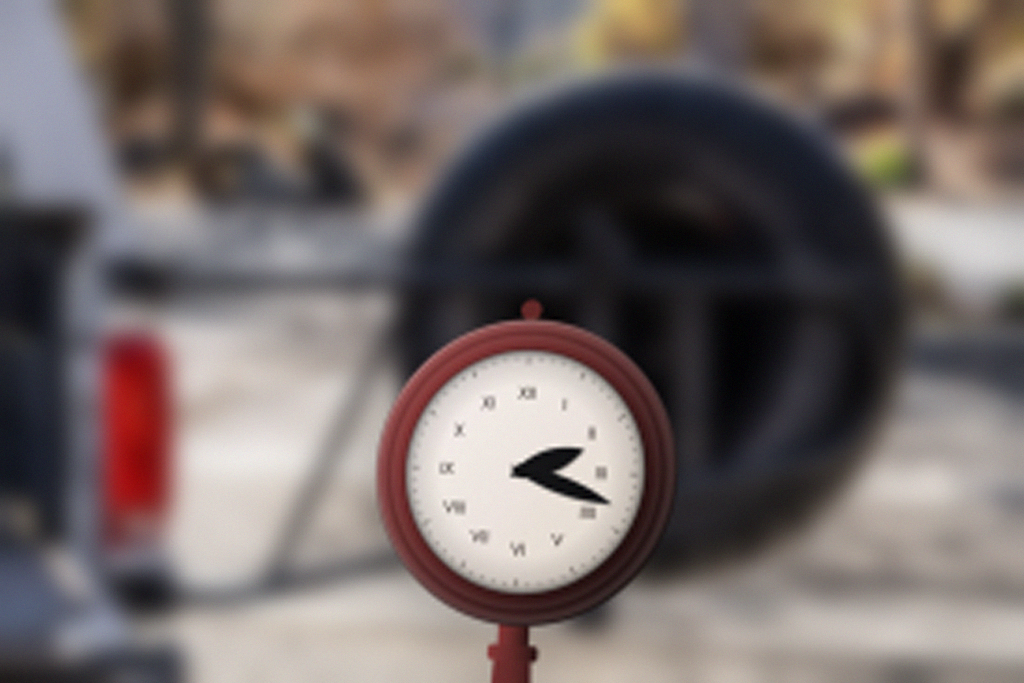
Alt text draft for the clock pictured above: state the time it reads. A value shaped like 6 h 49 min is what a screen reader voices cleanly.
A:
2 h 18 min
